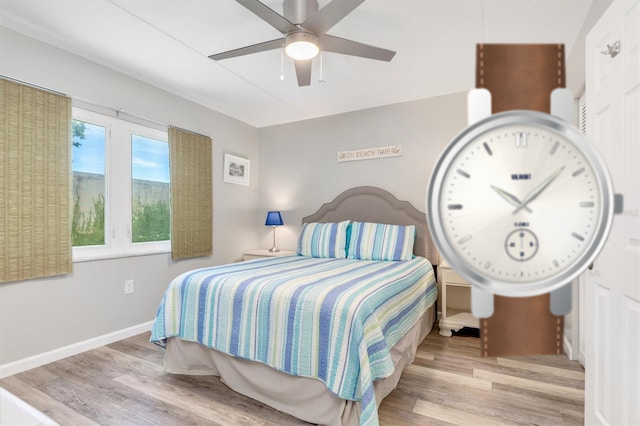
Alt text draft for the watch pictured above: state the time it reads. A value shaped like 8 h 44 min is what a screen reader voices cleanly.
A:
10 h 08 min
